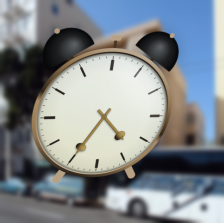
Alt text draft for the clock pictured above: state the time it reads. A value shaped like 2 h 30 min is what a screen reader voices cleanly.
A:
4 h 35 min
